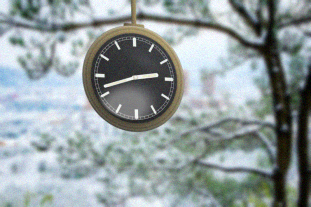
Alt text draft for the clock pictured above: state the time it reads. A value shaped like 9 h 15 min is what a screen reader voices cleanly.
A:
2 h 42 min
